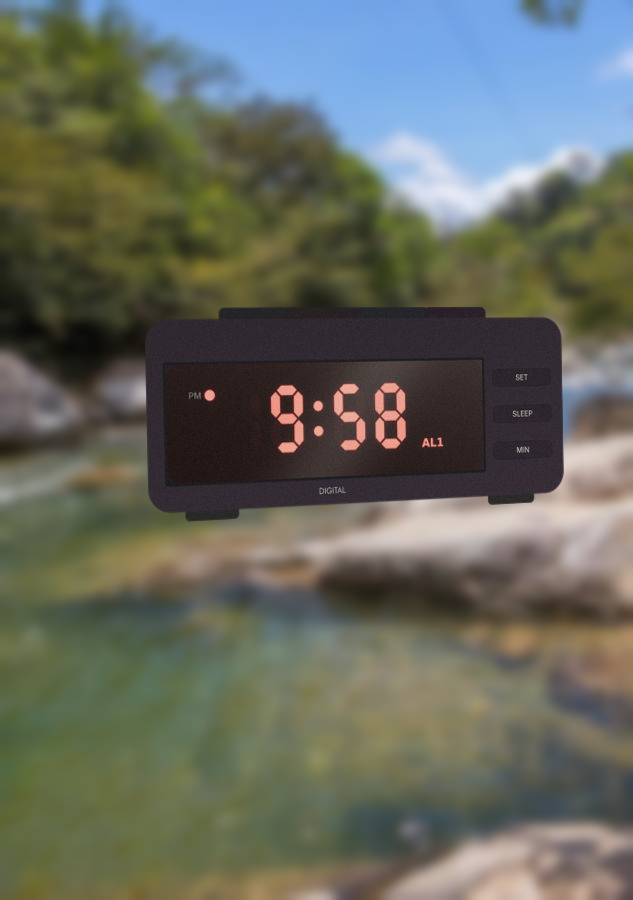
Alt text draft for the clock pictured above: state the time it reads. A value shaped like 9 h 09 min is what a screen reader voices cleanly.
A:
9 h 58 min
